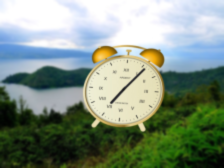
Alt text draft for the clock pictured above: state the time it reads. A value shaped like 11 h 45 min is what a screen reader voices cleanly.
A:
7 h 06 min
